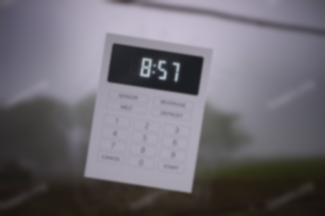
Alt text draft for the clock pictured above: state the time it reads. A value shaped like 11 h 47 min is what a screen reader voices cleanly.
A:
8 h 57 min
